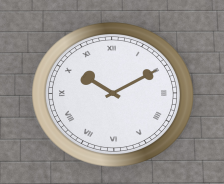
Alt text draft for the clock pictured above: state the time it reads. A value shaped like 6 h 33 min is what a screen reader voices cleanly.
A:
10 h 10 min
